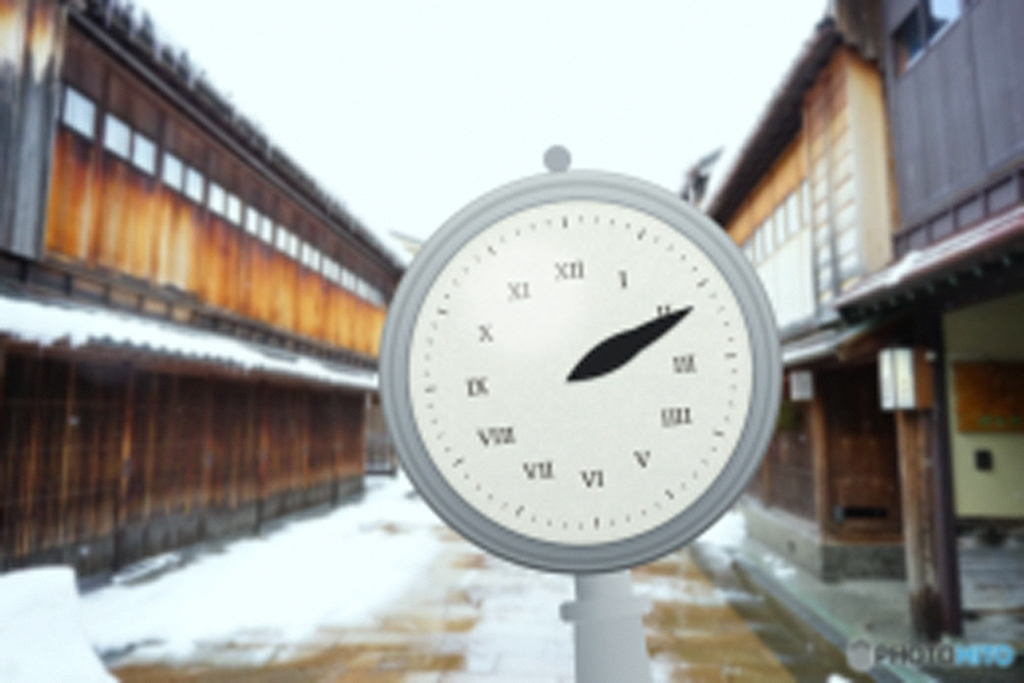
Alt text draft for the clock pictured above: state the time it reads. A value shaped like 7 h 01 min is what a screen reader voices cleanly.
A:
2 h 11 min
